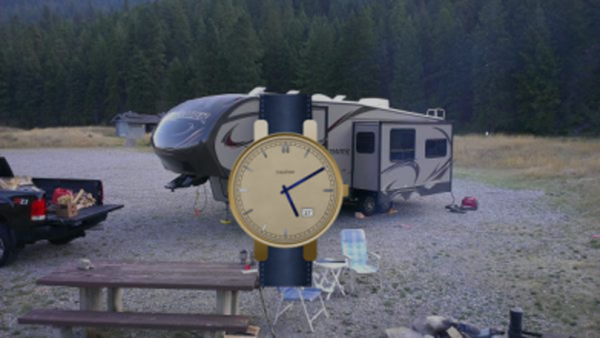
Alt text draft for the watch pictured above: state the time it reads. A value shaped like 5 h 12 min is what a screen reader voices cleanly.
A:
5 h 10 min
